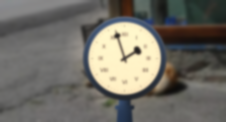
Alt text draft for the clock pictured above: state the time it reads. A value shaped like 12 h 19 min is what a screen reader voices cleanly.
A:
1 h 57 min
